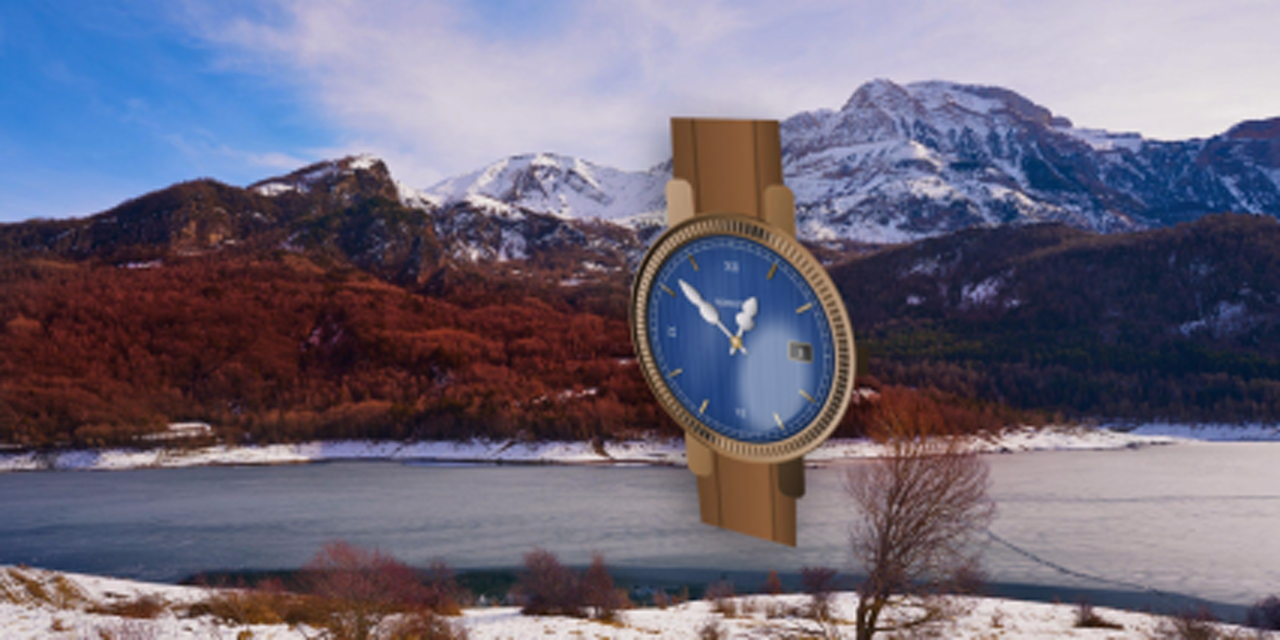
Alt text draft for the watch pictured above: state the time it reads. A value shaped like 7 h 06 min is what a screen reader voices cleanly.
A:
12 h 52 min
